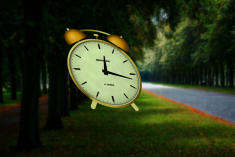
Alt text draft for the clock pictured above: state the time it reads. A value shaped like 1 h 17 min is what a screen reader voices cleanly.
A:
12 h 17 min
